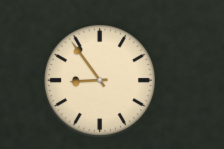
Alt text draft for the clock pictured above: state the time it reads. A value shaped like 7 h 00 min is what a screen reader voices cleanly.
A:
8 h 54 min
